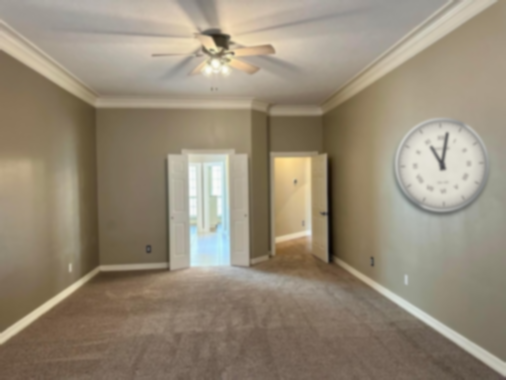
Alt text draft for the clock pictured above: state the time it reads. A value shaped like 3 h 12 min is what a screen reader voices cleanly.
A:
11 h 02 min
